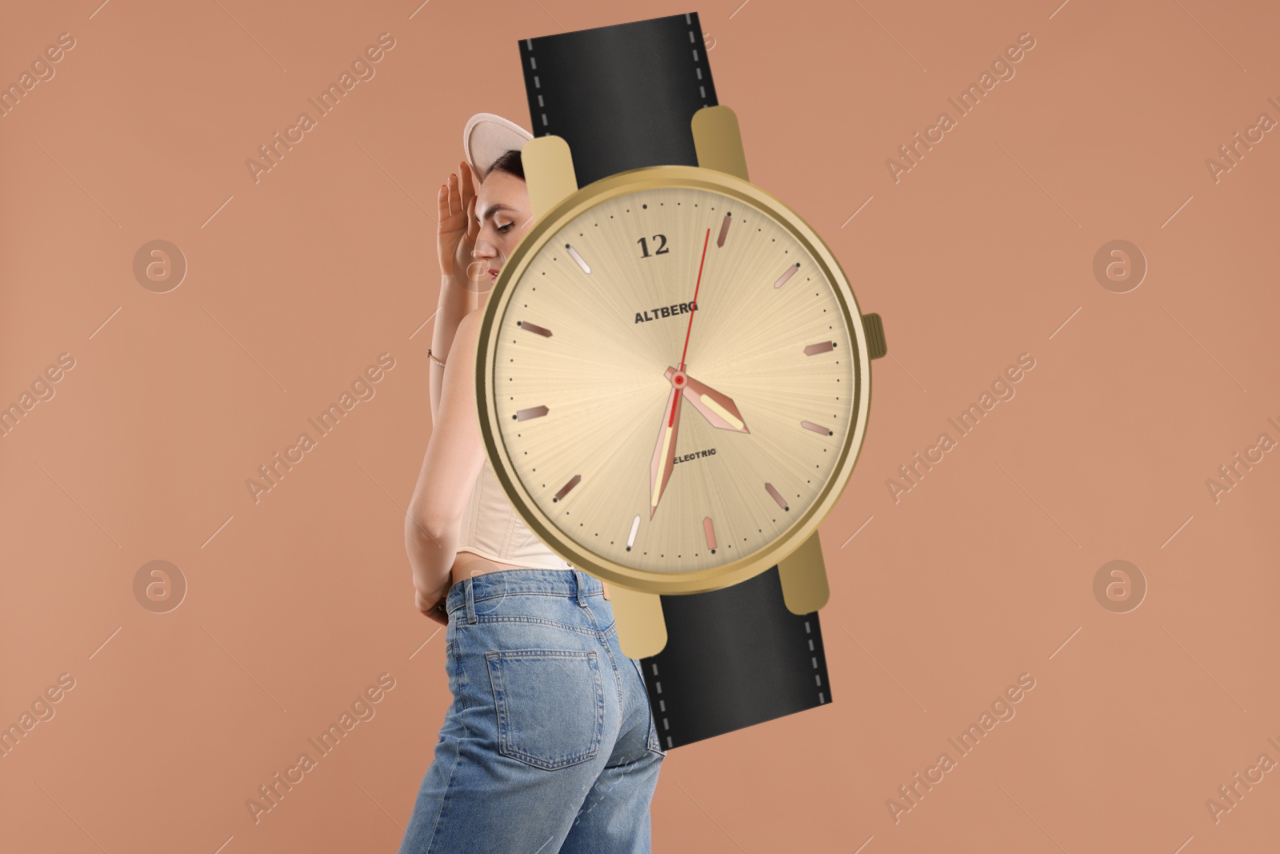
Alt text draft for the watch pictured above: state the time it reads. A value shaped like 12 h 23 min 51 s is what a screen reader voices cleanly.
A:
4 h 34 min 04 s
